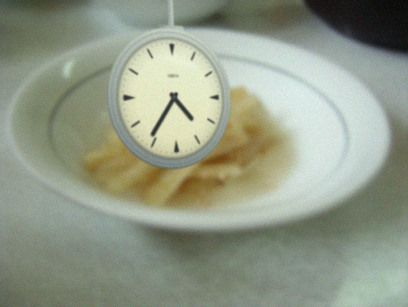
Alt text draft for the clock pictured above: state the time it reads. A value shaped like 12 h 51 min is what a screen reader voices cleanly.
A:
4 h 36 min
